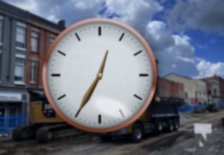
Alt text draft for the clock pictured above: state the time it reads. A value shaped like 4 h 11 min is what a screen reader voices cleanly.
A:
12 h 35 min
